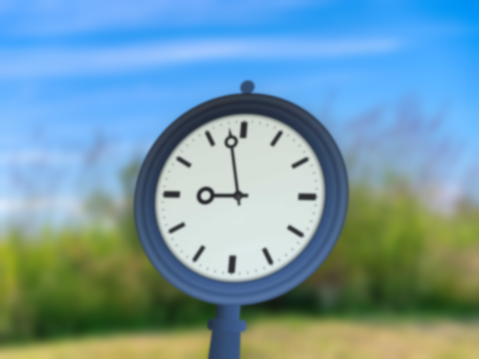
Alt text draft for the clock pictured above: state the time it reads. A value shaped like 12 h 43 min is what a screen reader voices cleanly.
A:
8 h 58 min
